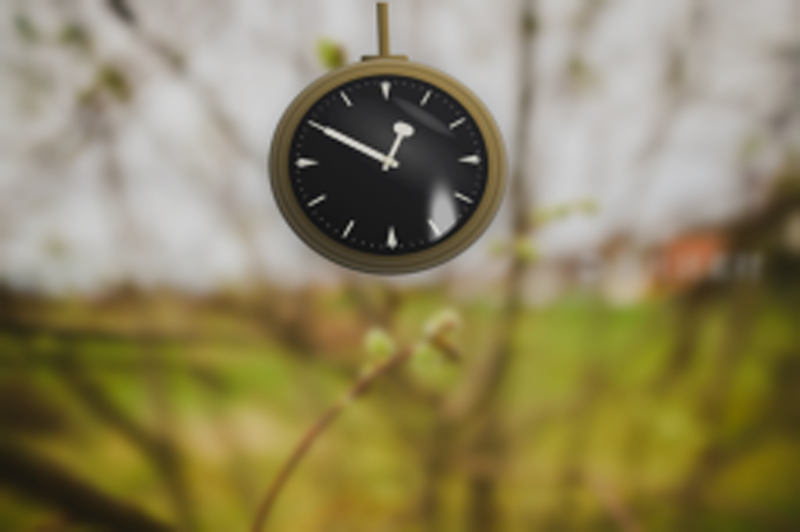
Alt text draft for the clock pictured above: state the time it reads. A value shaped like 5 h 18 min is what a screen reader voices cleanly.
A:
12 h 50 min
